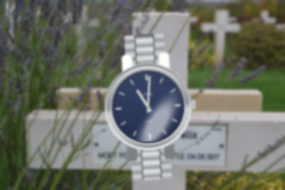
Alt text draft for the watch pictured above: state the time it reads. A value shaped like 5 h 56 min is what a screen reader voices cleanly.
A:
11 h 01 min
